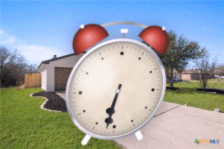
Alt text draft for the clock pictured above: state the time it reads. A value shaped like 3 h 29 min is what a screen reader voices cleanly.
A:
6 h 32 min
